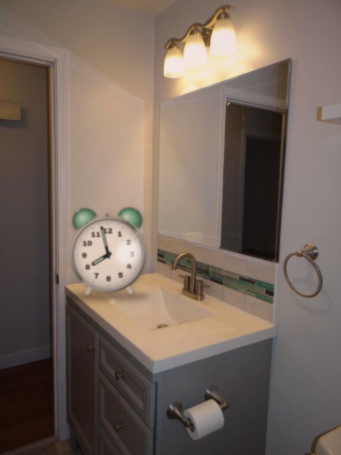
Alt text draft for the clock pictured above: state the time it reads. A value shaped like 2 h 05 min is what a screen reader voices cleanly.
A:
7 h 58 min
